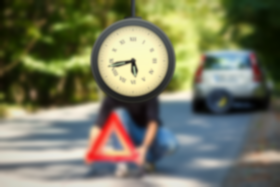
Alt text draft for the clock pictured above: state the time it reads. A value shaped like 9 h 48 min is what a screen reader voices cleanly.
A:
5 h 43 min
